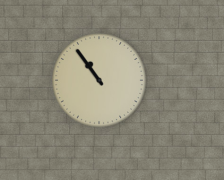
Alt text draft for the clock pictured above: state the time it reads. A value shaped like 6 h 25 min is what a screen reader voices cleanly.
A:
10 h 54 min
